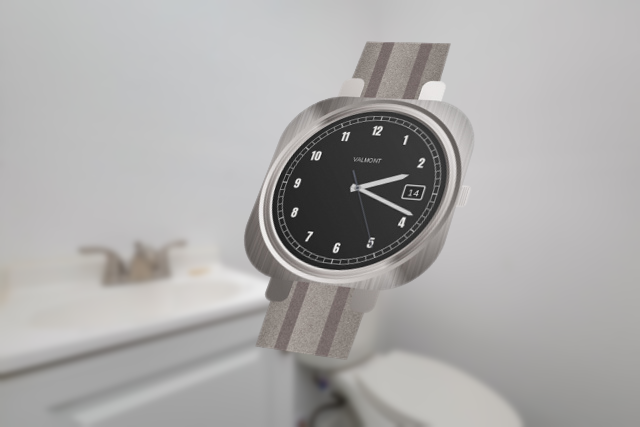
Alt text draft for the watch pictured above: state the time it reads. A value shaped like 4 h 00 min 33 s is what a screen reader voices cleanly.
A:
2 h 18 min 25 s
